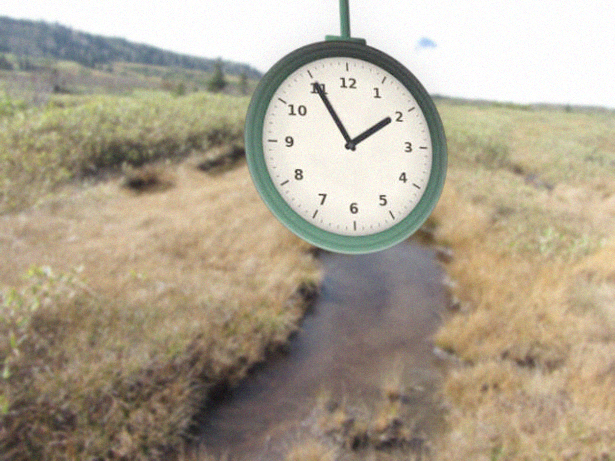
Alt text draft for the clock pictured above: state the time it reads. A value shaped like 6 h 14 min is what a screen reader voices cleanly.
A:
1 h 55 min
